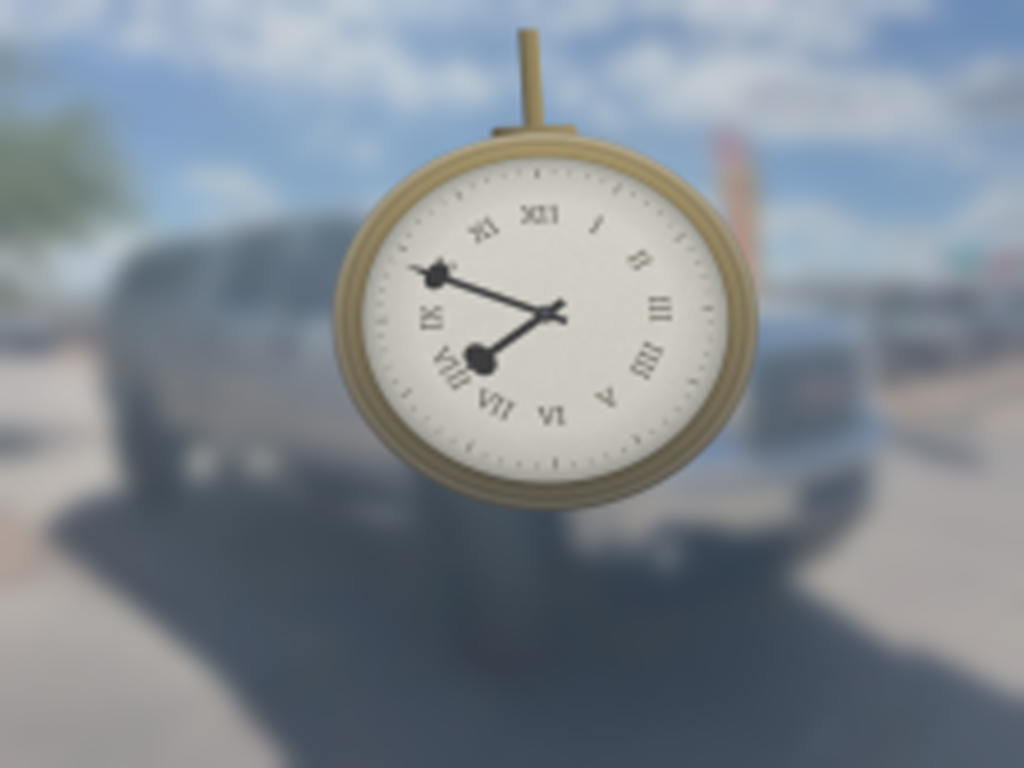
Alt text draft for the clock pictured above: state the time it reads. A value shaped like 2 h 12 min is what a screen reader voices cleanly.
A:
7 h 49 min
